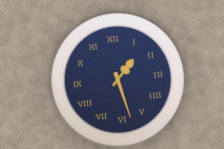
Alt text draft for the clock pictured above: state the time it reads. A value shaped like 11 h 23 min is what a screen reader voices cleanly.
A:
1 h 28 min
